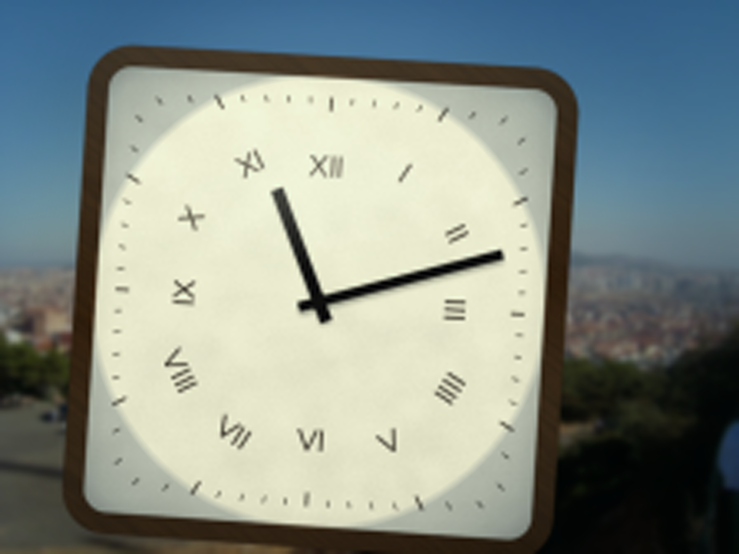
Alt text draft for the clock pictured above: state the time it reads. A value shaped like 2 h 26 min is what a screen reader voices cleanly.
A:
11 h 12 min
